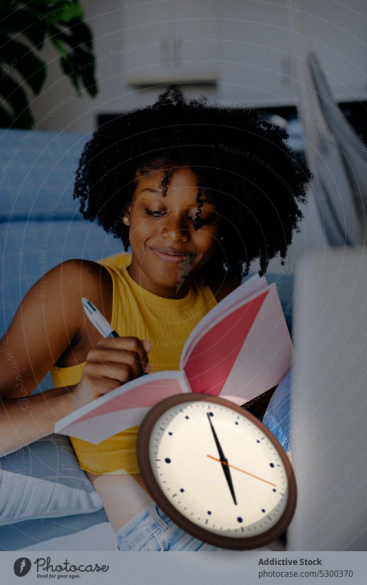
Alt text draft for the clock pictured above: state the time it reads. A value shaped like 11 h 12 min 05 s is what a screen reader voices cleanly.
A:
5 h 59 min 19 s
